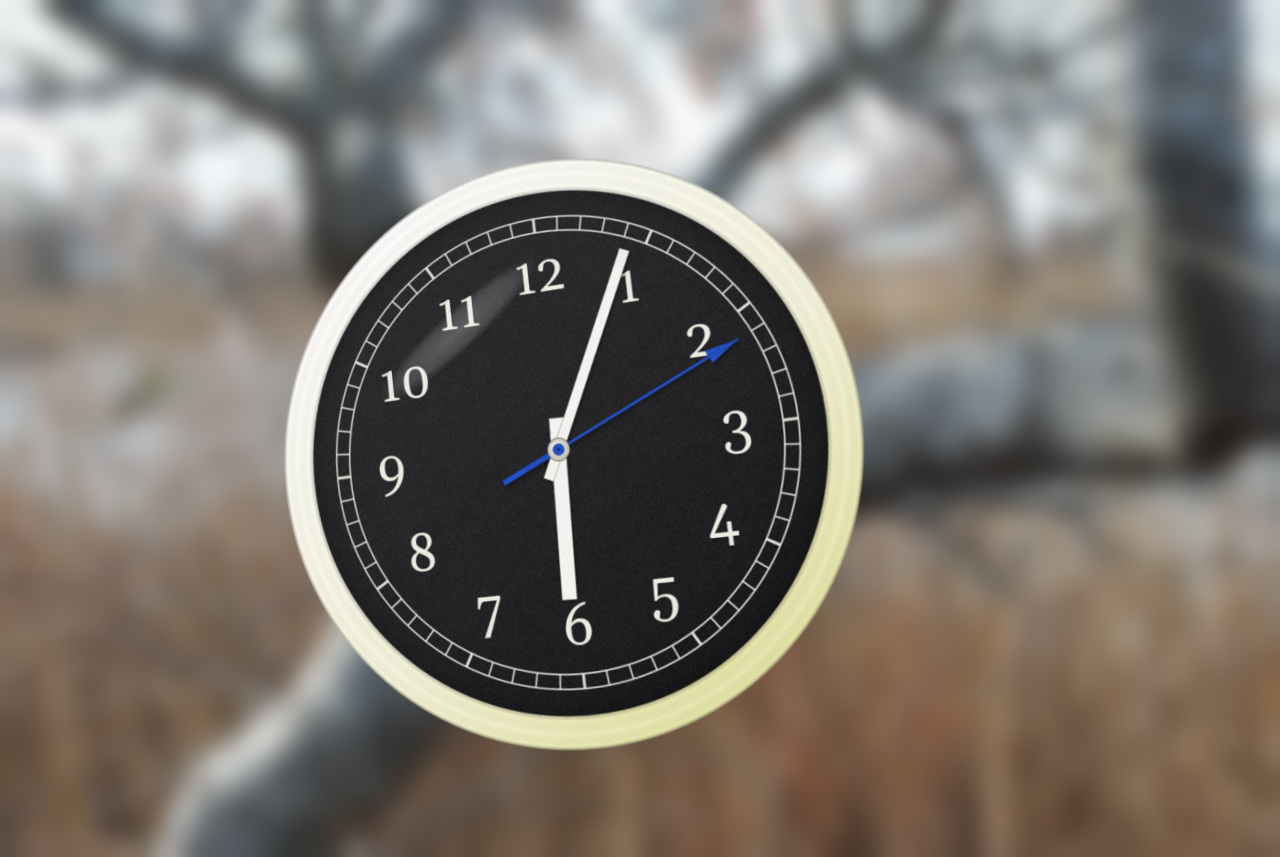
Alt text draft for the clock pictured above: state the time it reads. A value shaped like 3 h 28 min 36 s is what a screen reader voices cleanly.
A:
6 h 04 min 11 s
